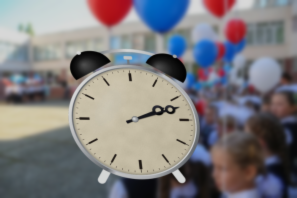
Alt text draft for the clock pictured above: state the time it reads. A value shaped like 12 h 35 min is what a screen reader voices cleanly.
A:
2 h 12 min
